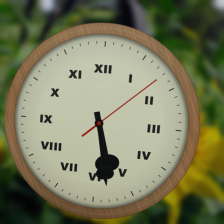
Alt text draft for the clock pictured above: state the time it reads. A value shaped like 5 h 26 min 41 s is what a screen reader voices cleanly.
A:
5 h 28 min 08 s
